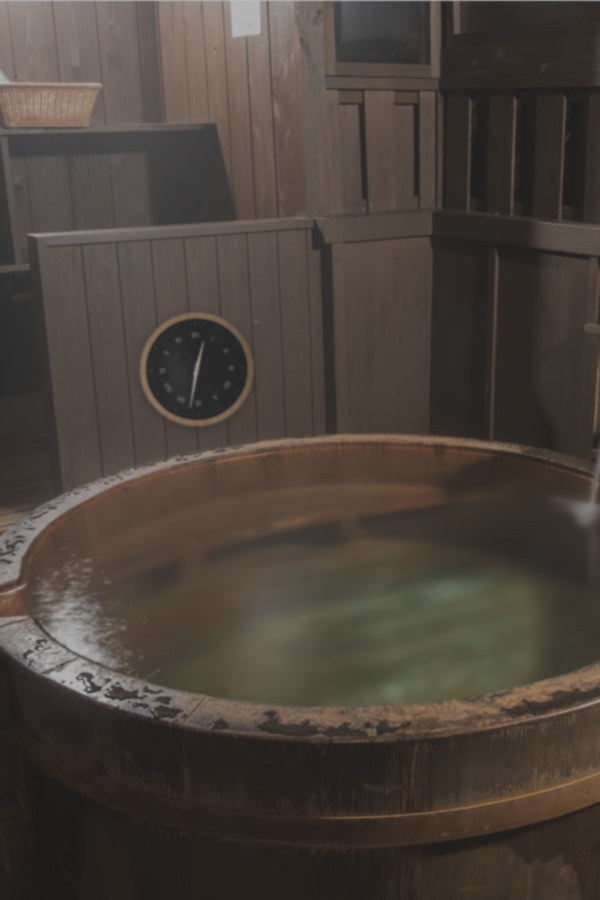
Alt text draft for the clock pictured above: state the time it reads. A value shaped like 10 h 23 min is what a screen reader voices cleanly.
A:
12 h 32 min
